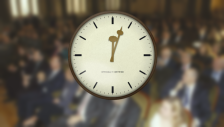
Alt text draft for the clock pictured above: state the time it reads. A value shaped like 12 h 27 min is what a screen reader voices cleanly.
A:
12 h 03 min
